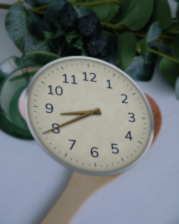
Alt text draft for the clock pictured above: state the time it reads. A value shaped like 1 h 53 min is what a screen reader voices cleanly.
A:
8 h 40 min
